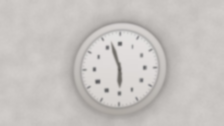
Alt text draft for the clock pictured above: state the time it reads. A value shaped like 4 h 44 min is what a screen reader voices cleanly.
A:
5 h 57 min
